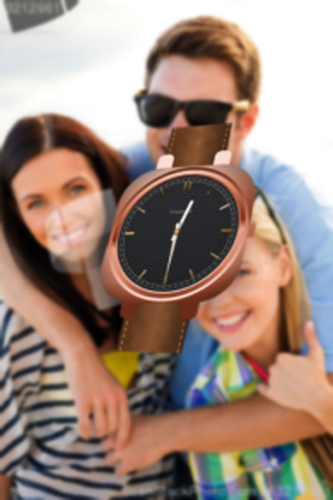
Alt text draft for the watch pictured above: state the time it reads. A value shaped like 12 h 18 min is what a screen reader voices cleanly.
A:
12 h 30 min
